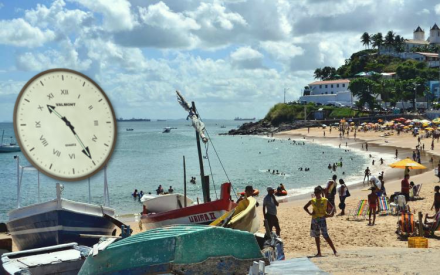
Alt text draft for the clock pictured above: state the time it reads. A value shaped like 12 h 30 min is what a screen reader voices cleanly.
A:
10 h 25 min
